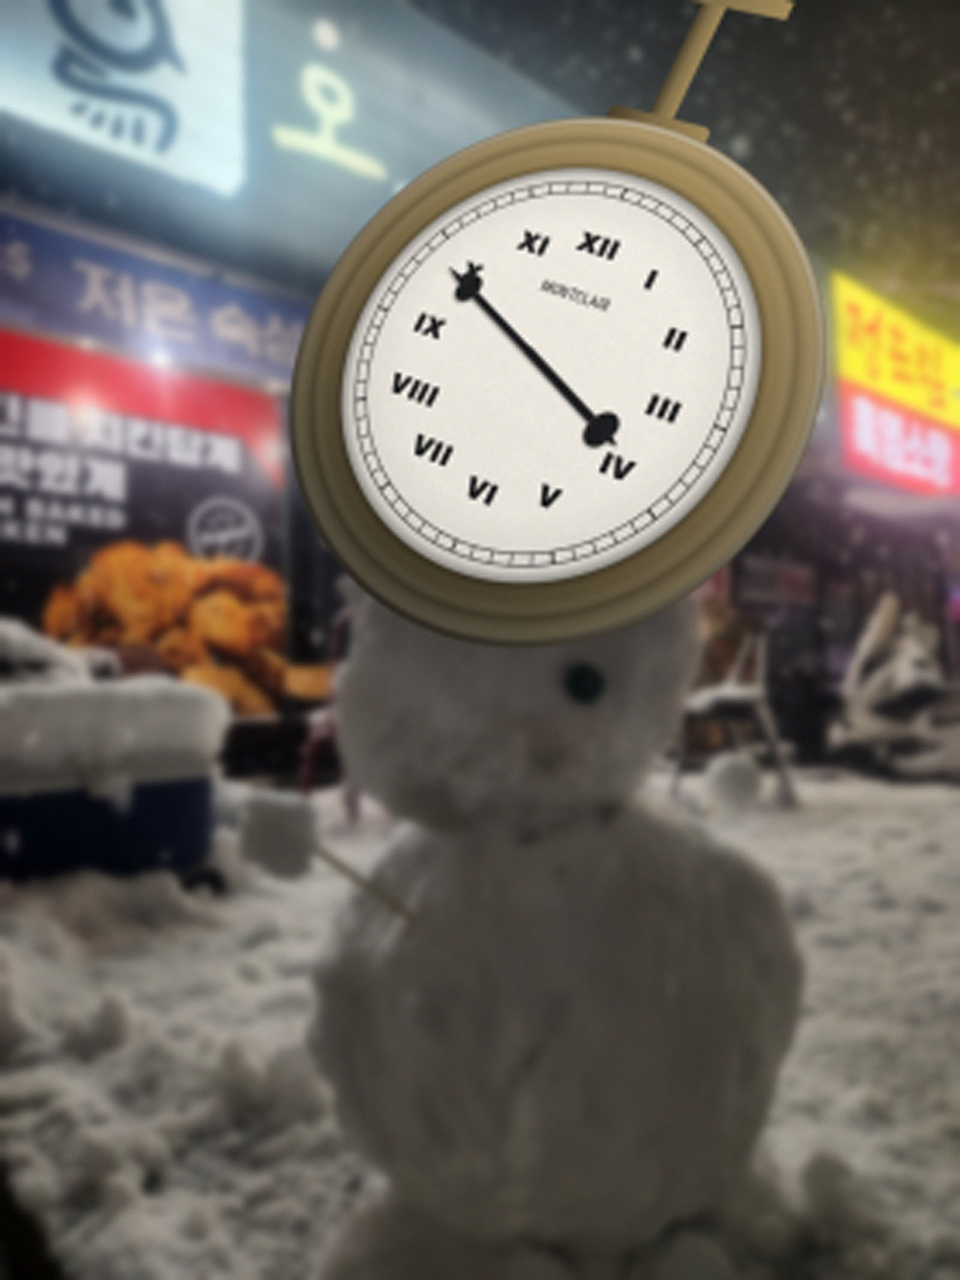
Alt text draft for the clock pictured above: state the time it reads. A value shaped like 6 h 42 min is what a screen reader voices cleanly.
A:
3 h 49 min
